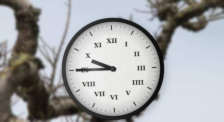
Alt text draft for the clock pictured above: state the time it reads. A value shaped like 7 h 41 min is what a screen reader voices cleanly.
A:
9 h 45 min
